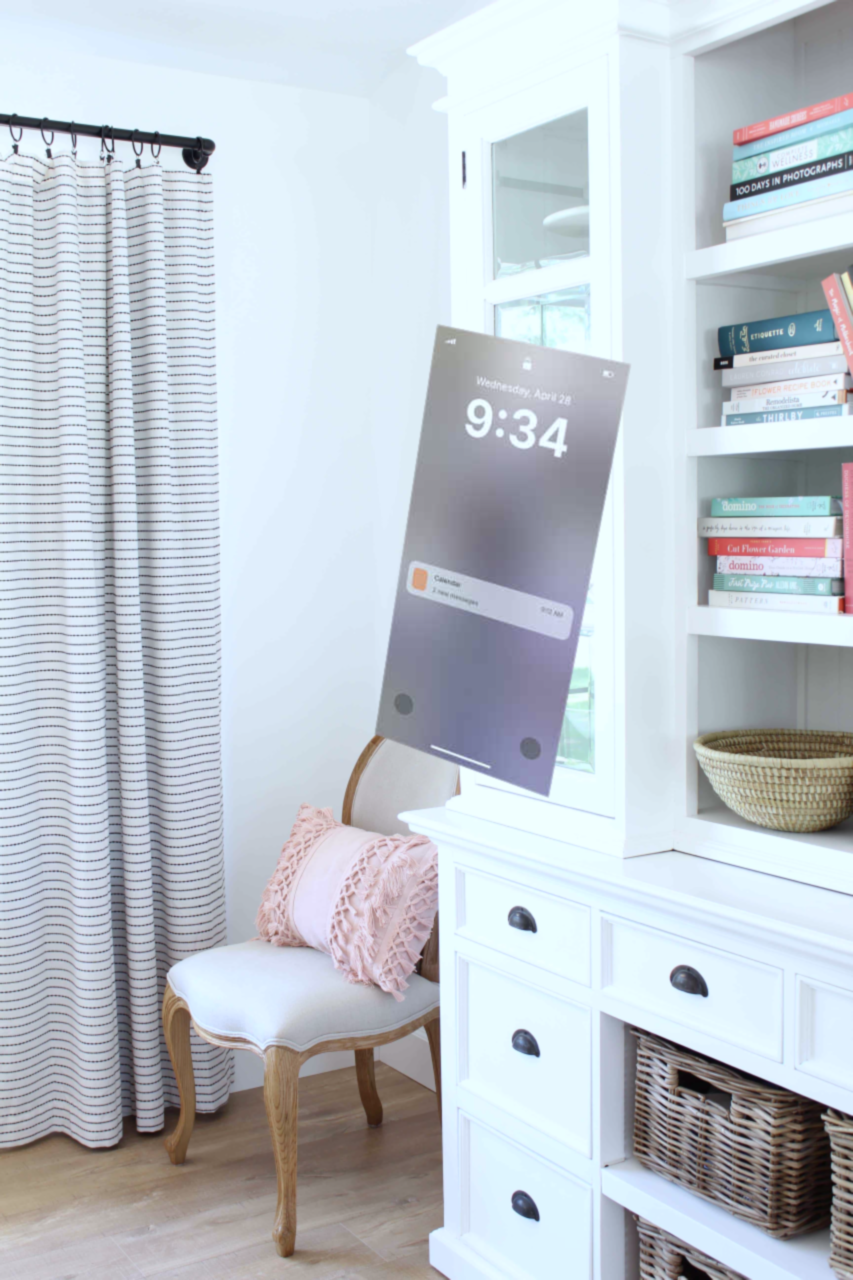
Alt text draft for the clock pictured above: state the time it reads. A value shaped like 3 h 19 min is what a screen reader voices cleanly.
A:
9 h 34 min
